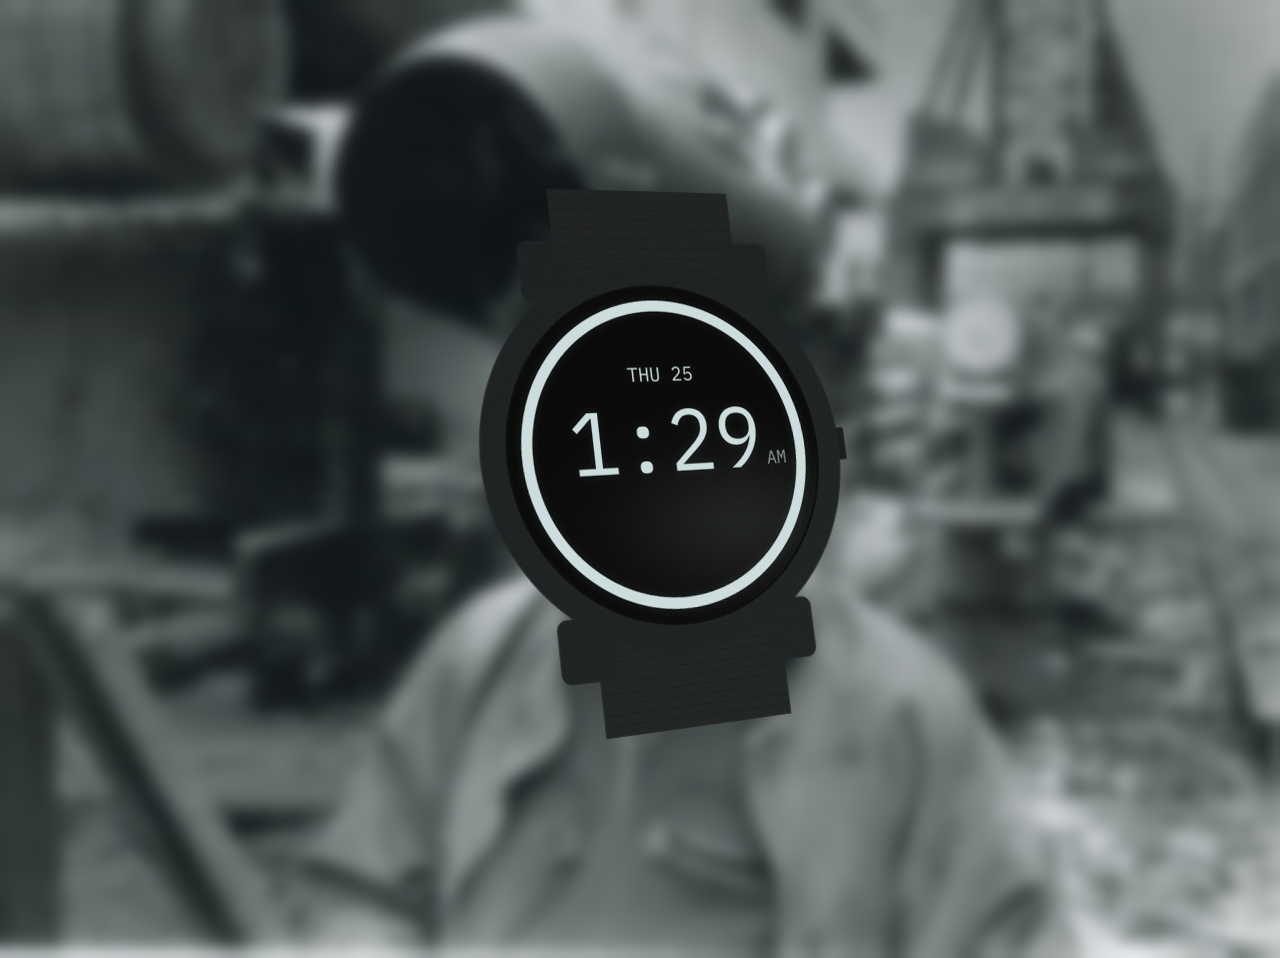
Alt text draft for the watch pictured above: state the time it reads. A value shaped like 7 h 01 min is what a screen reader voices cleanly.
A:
1 h 29 min
